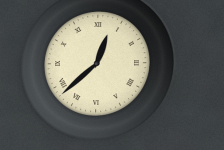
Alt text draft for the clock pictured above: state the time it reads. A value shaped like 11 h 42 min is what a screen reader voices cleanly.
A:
12 h 38 min
